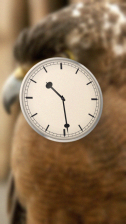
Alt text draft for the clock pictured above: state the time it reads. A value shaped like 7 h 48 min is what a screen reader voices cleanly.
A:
10 h 29 min
